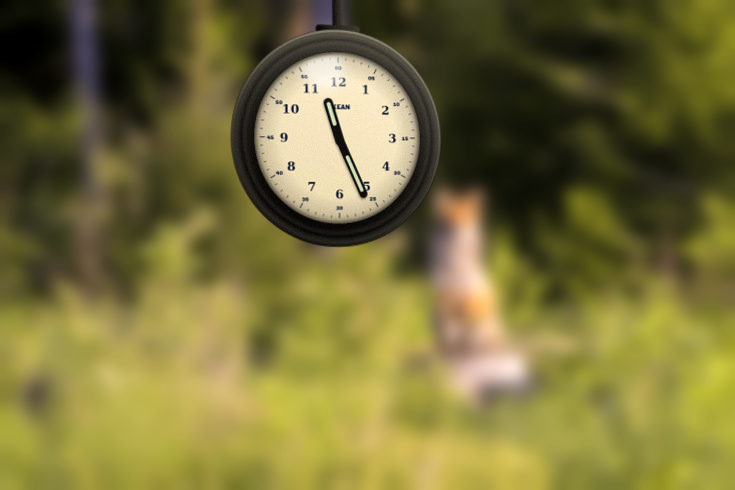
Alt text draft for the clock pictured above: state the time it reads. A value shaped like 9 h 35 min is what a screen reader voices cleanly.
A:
11 h 26 min
